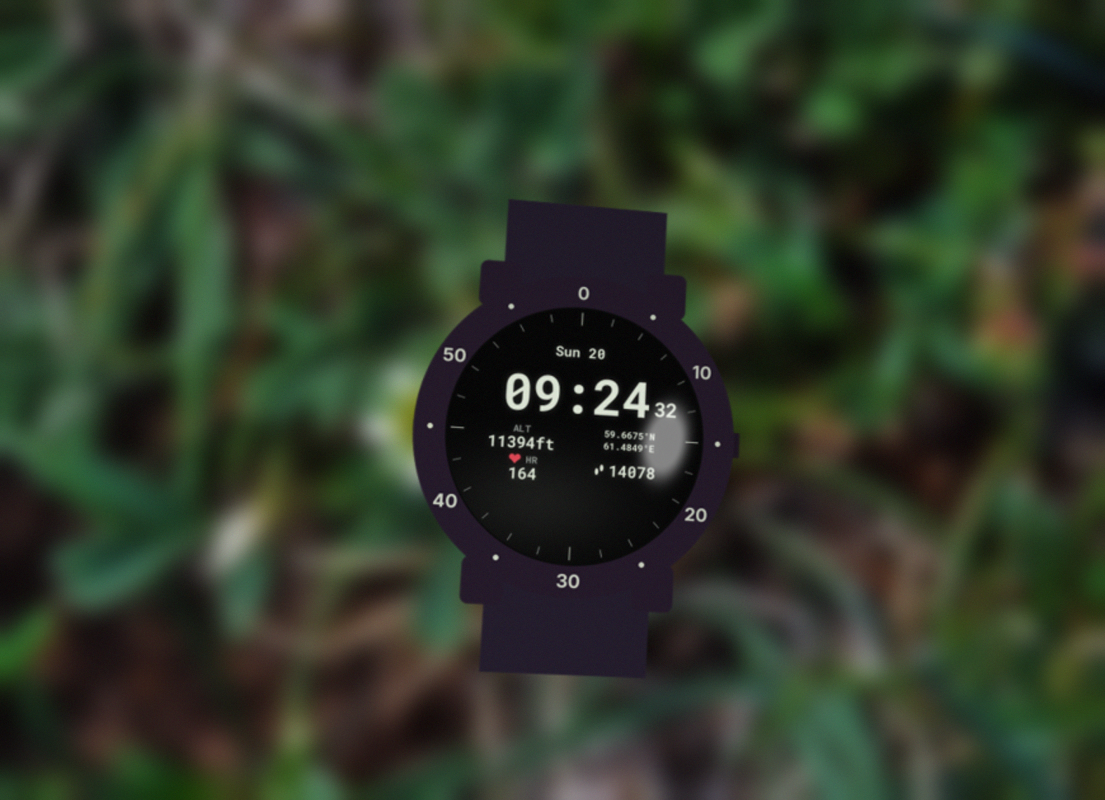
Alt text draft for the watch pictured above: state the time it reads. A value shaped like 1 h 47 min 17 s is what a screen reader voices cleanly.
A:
9 h 24 min 32 s
